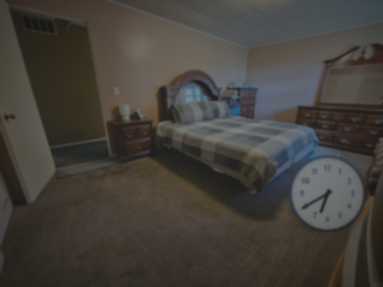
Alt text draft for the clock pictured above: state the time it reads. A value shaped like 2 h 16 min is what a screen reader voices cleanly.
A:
6 h 40 min
